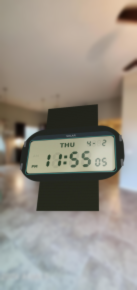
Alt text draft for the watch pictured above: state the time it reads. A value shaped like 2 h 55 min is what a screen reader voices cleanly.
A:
11 h 55 min
